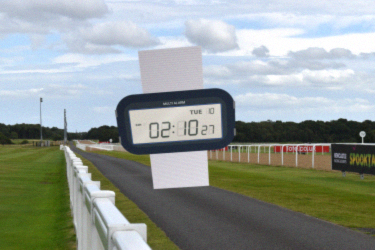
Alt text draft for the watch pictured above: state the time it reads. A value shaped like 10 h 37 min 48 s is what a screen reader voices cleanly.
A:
2 h 10 min 27 s
